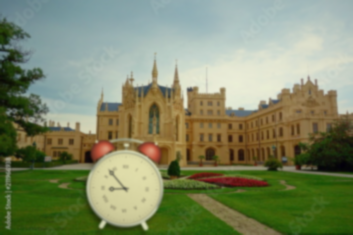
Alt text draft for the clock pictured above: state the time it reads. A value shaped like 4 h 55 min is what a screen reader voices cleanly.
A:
8 h 53 min
